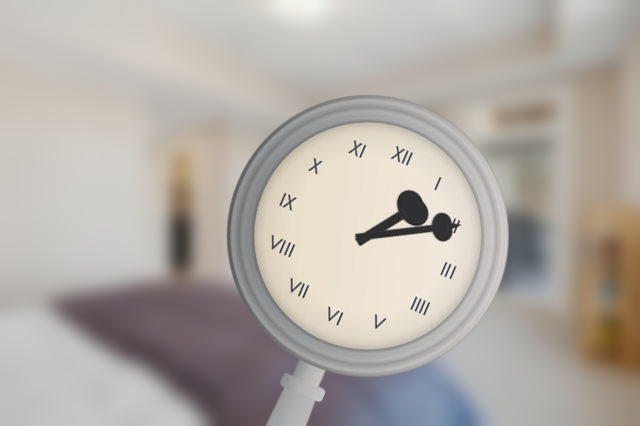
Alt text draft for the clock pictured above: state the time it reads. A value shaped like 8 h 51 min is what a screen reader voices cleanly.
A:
1 h 10 min
